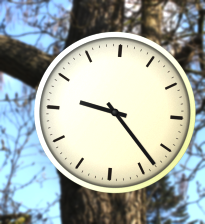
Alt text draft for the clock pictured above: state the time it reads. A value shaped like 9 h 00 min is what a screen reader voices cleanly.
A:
9 h 23 min
